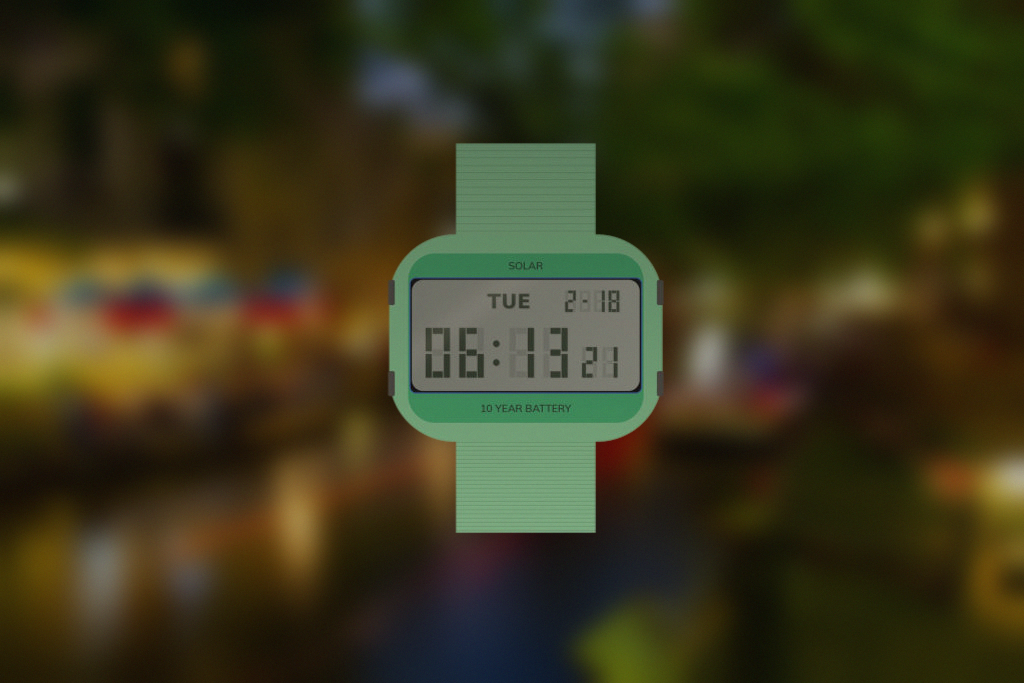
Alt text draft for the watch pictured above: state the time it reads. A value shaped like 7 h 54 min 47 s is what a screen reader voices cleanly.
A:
6 h 13 min 21 s
